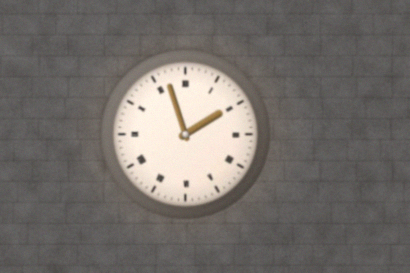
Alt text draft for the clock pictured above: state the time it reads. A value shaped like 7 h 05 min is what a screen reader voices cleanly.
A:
1 h 57 min
